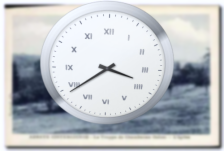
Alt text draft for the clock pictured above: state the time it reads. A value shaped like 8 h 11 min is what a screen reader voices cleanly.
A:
3 h 39 min
